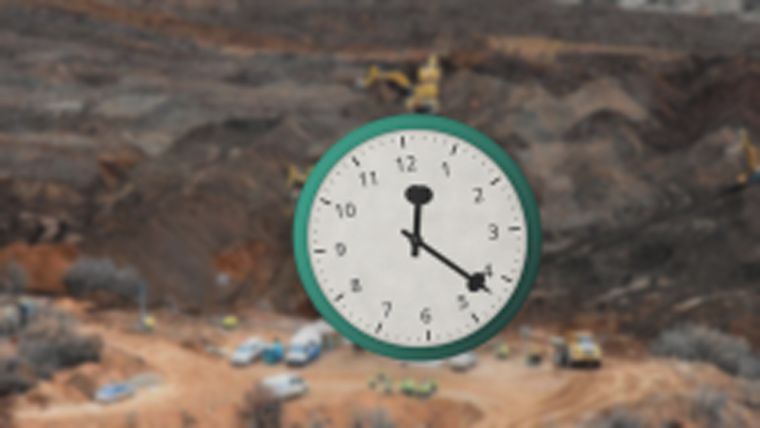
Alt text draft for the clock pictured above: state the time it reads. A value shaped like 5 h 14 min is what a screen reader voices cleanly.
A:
12 h 22 min
